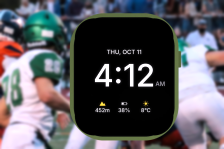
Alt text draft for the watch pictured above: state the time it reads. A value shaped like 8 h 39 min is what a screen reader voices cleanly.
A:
4 h 12 min
